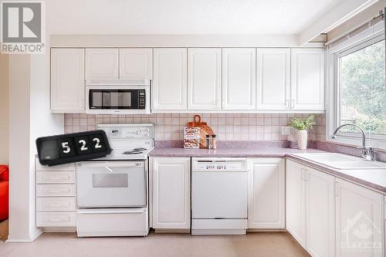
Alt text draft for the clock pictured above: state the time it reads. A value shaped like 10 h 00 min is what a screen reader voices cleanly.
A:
5 h 22 min
